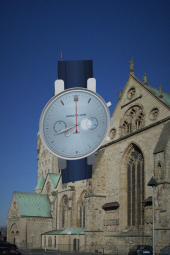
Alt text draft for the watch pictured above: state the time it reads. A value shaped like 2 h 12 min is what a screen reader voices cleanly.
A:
7 h 42 min
